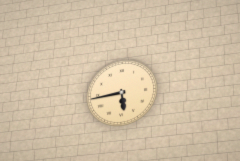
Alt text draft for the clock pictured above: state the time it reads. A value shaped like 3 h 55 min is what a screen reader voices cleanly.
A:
5 h 44 min
